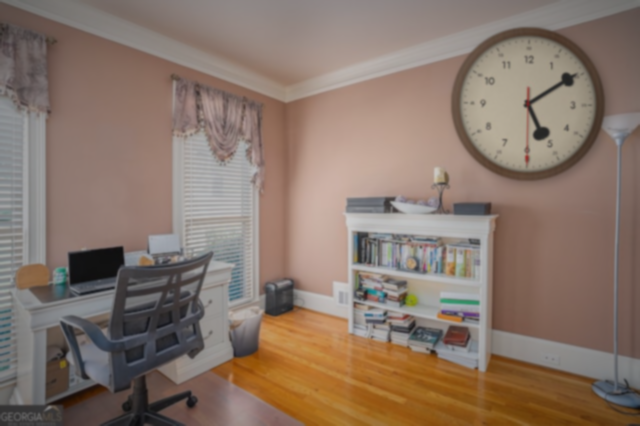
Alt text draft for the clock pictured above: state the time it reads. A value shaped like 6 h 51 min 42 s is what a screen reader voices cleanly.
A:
5 h 09 min 30 s
